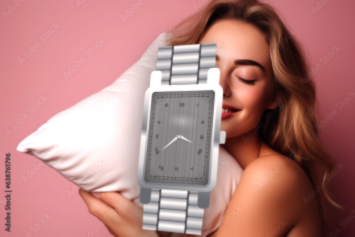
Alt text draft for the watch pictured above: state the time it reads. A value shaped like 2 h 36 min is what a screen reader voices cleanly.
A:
3 h 39 min
